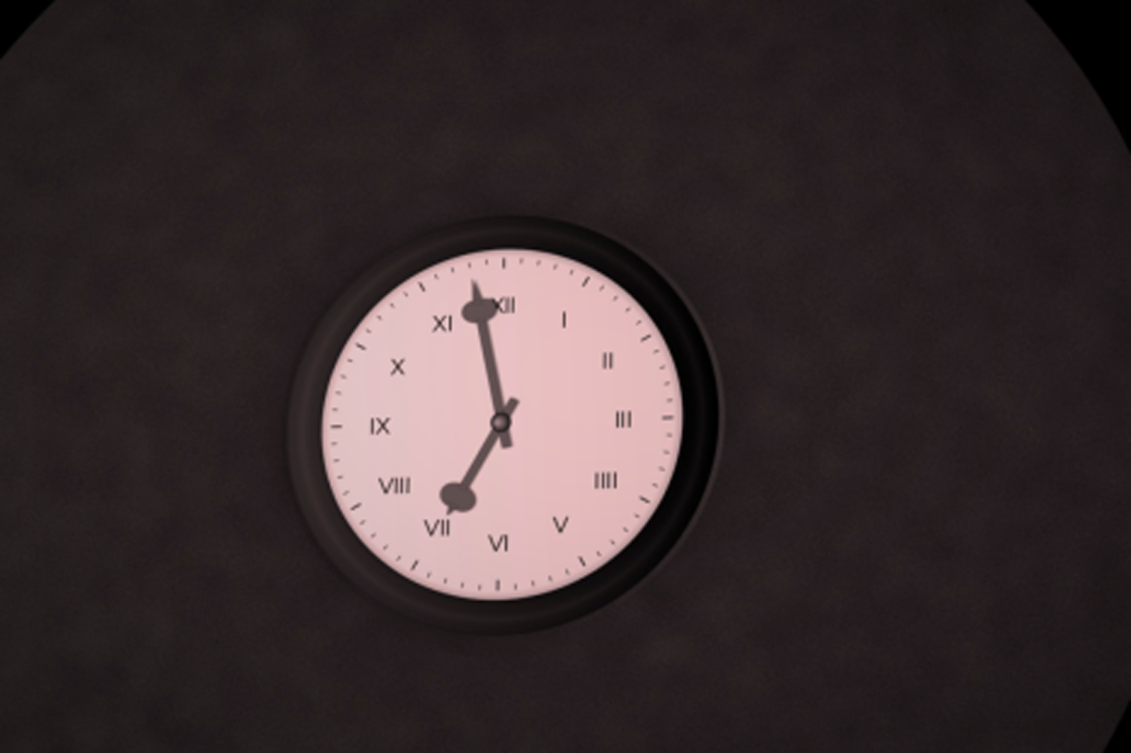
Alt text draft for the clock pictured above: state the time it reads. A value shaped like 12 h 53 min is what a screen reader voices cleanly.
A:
6 h 58 min
